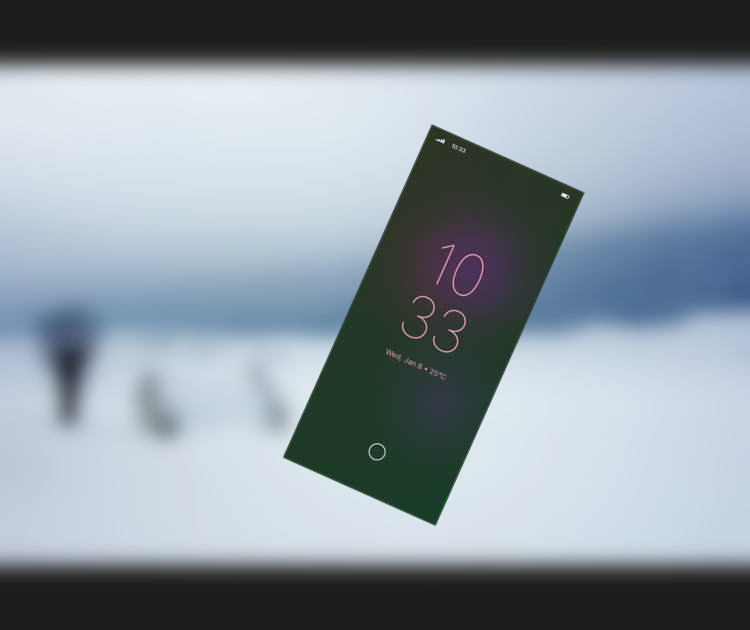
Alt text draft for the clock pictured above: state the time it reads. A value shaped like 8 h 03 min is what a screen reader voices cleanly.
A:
10 h 33 min
